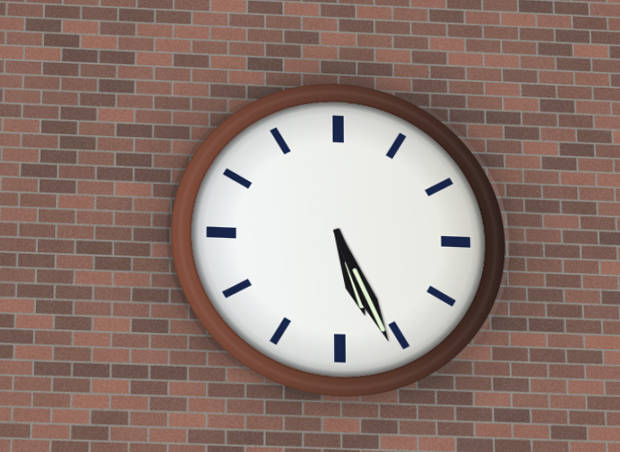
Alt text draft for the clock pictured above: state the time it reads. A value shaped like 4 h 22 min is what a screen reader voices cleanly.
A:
5 h 26 min
